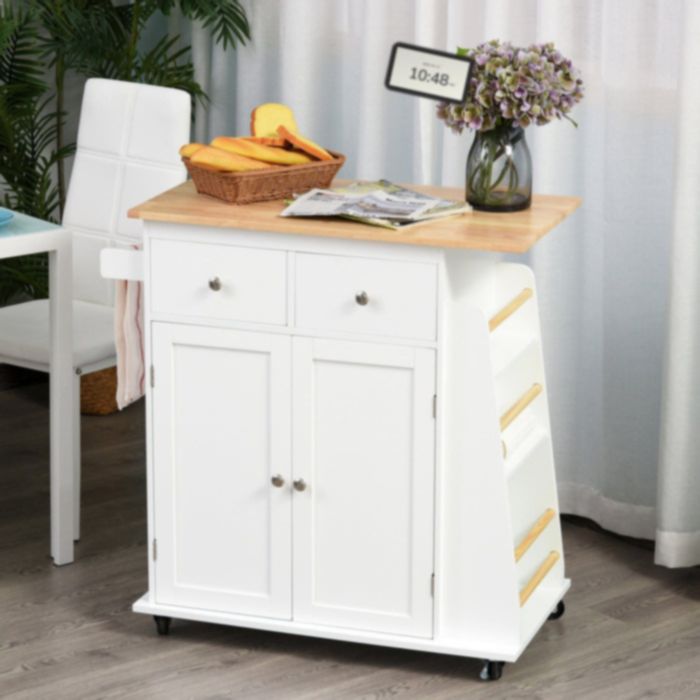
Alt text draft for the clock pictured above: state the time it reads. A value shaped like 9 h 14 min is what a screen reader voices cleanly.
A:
10 h 48 min
